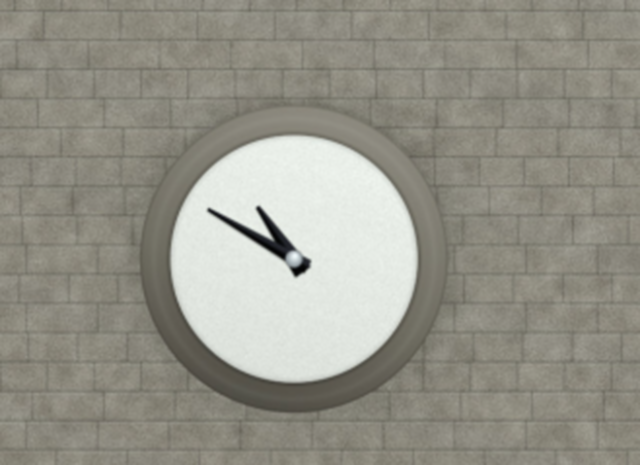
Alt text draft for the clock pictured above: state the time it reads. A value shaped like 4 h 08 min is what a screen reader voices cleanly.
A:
10 h 50 min
